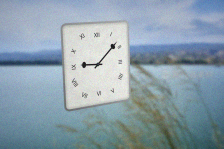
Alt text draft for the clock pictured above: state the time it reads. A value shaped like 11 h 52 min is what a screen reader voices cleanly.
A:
9 h 08 min
